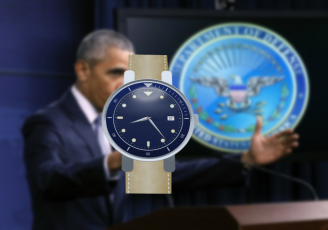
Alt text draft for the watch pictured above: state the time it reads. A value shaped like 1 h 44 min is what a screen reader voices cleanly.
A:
8 h 24 min
